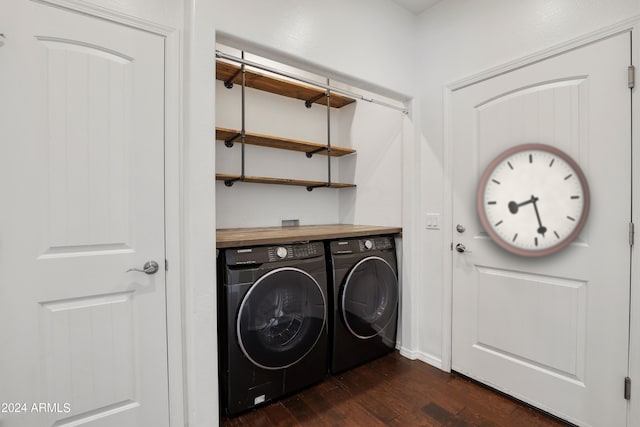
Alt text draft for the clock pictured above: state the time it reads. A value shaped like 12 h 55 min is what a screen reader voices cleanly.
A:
8 h 28 min
